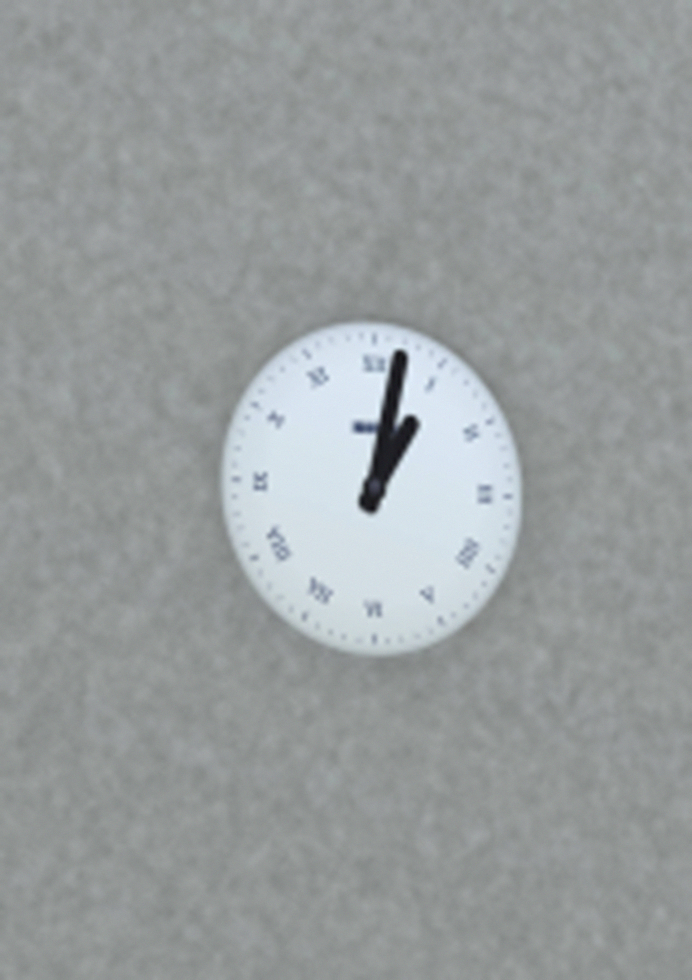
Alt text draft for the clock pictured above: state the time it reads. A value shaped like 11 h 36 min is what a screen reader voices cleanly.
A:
1 h 02 min
